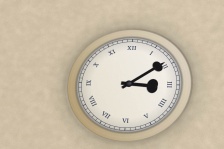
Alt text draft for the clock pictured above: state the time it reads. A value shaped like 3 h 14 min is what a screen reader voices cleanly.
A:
3 h 09 min
